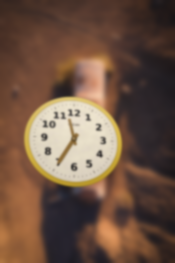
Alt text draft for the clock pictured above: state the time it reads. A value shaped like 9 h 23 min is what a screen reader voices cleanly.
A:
11 h 35 min
